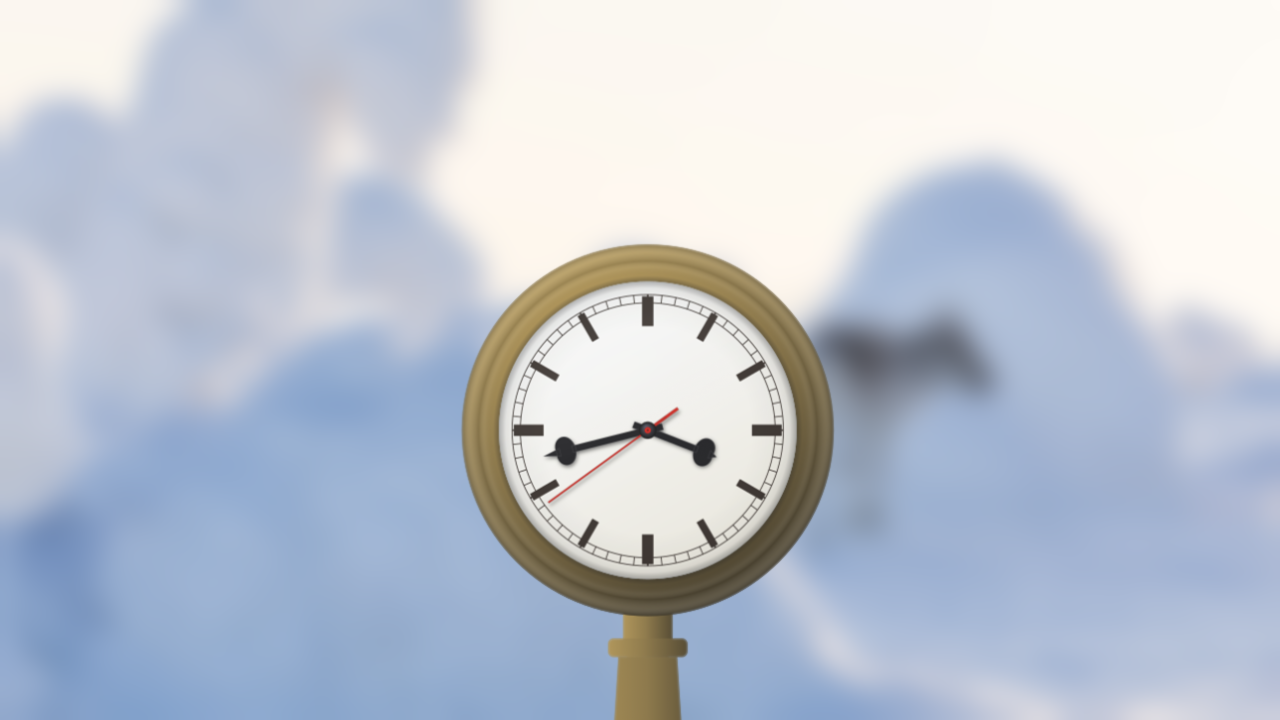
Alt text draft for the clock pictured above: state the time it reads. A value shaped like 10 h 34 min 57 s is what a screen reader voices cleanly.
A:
3 h 42 min 39 s
